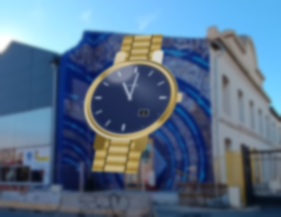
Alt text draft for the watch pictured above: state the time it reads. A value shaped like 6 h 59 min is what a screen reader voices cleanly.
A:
11 h 01 min
